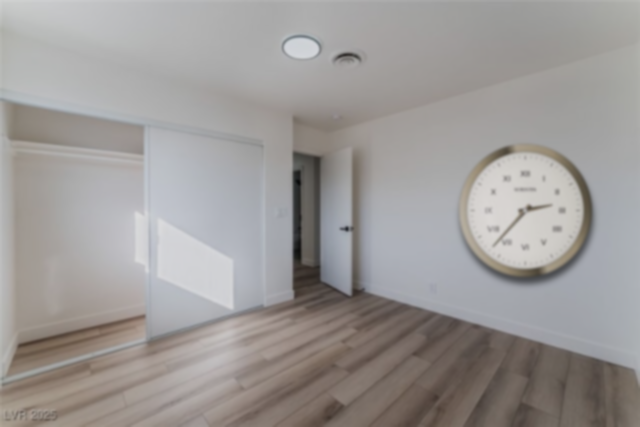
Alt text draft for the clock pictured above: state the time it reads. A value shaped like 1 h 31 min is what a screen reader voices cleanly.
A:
2 h 37 min
